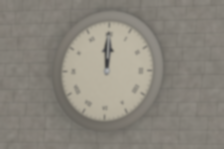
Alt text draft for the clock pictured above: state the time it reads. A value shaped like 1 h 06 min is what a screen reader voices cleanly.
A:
12 h 00 min
